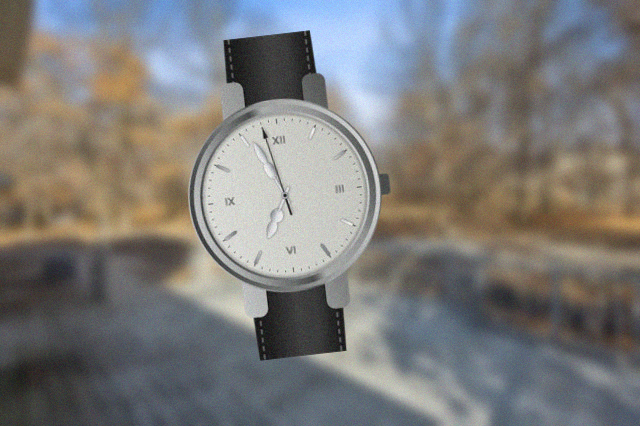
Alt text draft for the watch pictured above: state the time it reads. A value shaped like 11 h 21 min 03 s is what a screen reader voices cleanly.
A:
6 h 55 min 58 s
